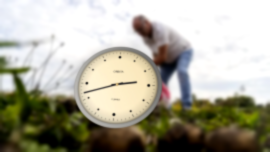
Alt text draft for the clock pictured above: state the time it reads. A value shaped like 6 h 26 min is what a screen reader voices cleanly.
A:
2 h 42 min
